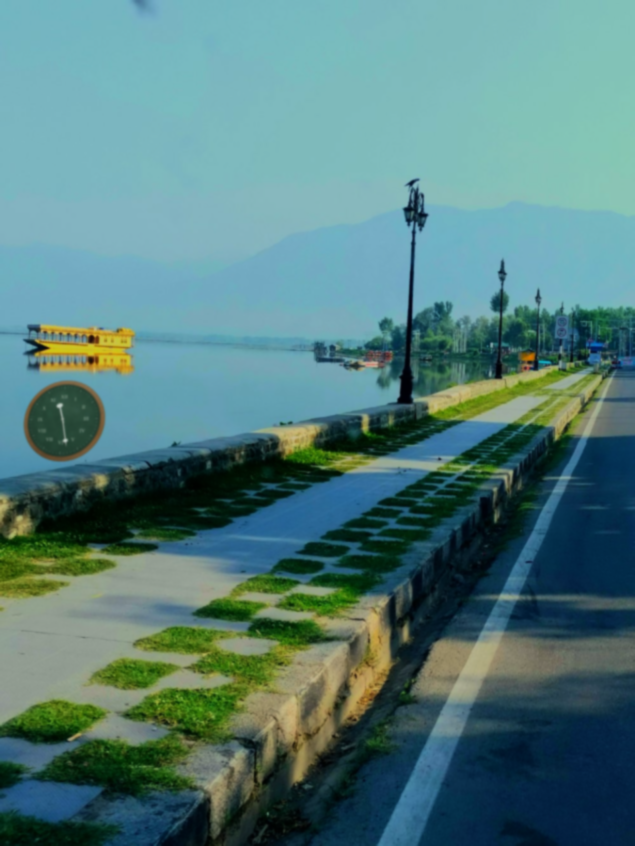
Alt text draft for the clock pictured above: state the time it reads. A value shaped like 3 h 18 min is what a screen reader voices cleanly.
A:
11 h 28 min
